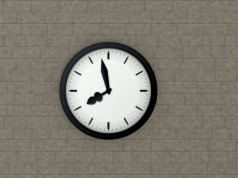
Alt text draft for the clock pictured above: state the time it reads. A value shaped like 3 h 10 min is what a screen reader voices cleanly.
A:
7 h 58 min
